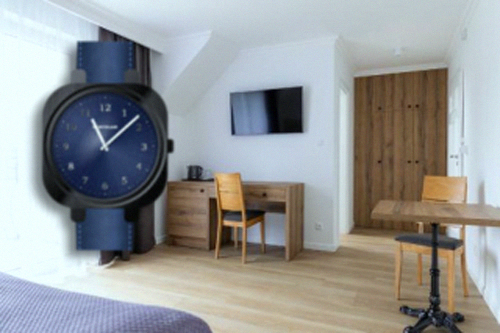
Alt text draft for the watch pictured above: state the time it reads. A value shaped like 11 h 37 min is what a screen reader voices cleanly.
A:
11 h 08 min
